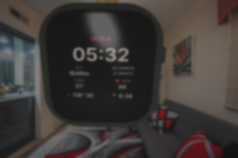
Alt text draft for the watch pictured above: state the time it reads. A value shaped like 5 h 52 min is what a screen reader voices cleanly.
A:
5 h 32 min
